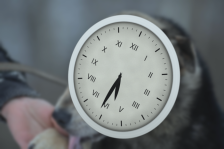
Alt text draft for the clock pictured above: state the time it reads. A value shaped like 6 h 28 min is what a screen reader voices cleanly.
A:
5 h 31 min
